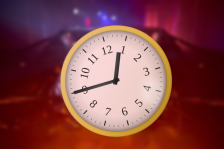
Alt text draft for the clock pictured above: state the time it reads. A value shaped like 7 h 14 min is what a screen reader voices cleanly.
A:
12 h 45 min
